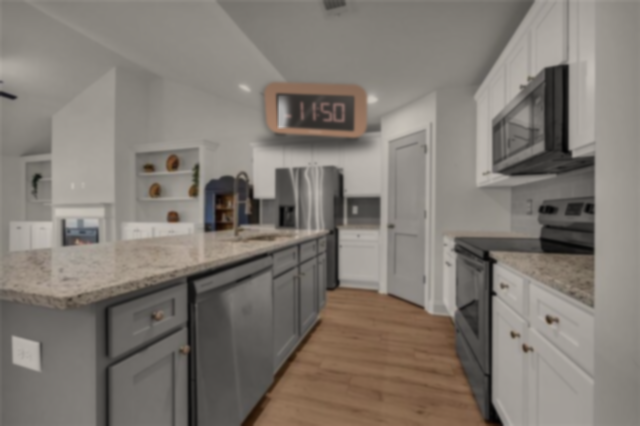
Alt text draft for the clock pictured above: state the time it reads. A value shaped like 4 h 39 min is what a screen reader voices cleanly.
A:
11 h 50 min
